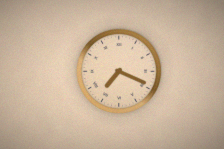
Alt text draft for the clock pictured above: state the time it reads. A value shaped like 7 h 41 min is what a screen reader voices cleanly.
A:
7 h 19 min
